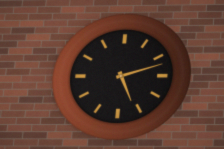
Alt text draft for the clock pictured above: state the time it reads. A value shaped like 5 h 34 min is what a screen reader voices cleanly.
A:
5 h 12 min
